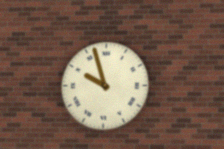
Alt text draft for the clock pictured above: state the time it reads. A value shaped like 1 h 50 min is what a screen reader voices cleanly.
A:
9 h 57 min
